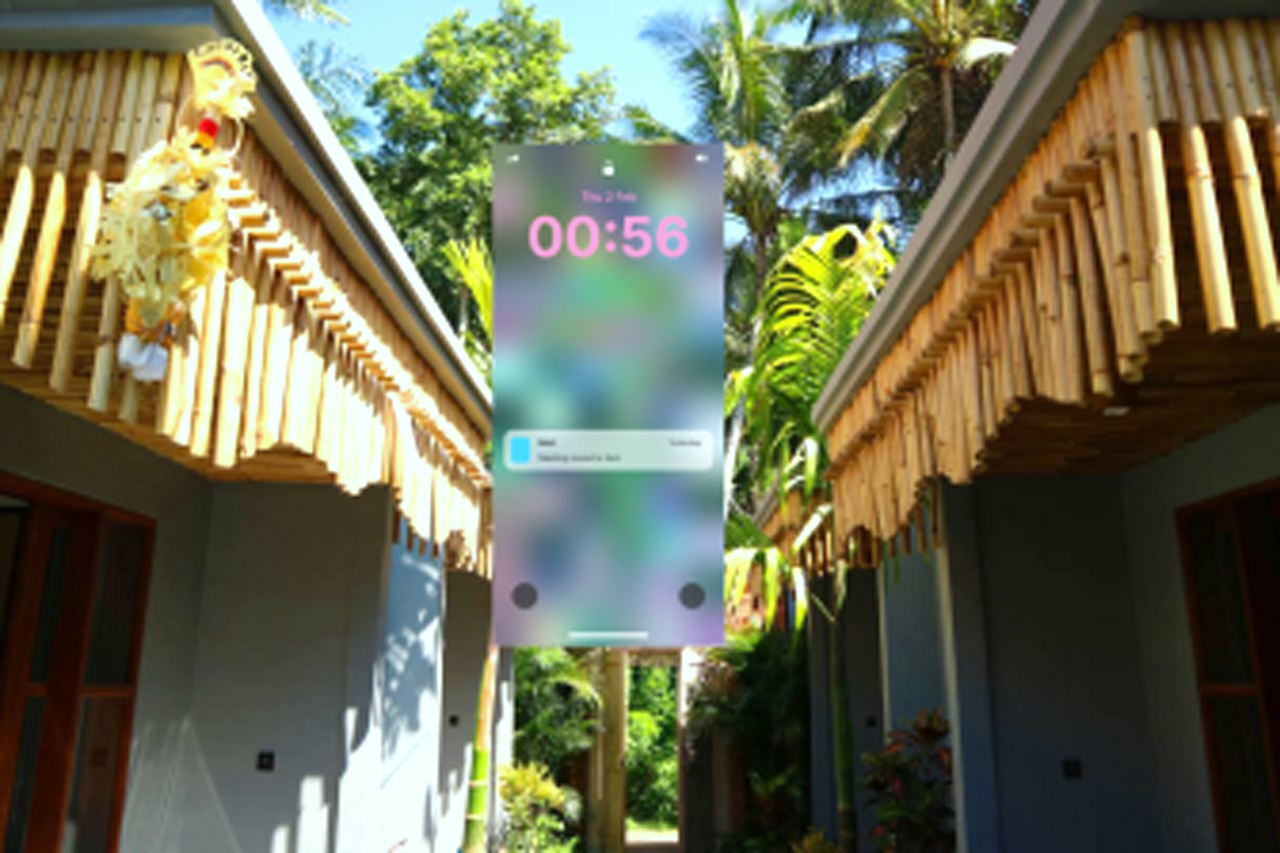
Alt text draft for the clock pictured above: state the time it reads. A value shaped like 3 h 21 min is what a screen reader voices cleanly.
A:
0 h 56 min
